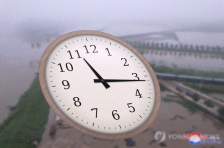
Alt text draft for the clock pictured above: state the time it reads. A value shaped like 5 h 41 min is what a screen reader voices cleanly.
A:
11 h 16 min
